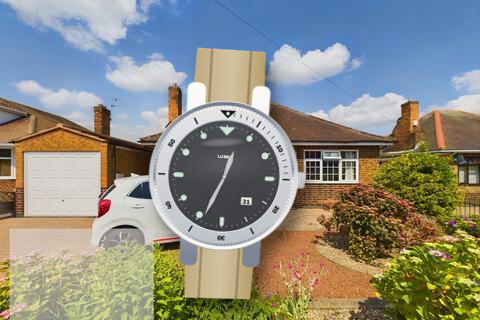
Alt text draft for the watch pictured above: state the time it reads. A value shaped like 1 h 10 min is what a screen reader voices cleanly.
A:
12 h 34 min
